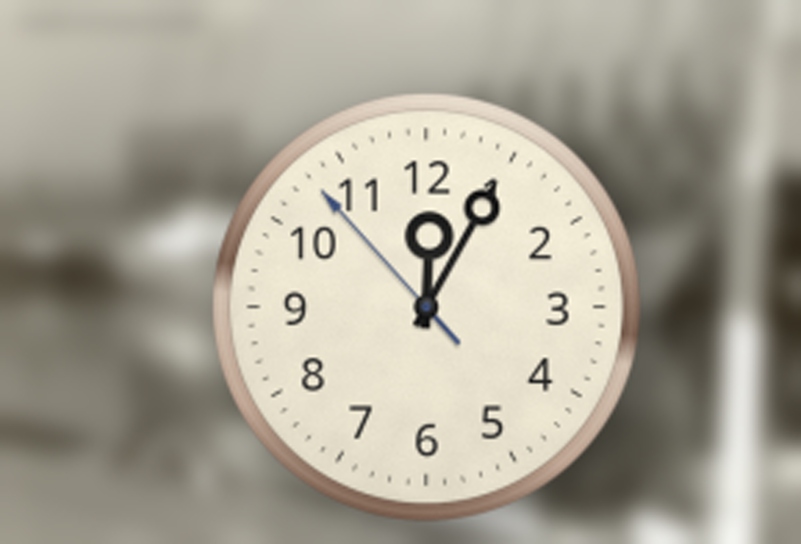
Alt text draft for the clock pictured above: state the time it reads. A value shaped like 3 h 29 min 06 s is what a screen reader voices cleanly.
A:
12 h 04 min 53 s
